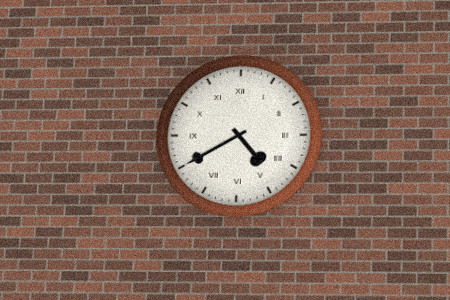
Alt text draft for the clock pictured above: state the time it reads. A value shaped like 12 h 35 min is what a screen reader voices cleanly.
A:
4 h 40 min
